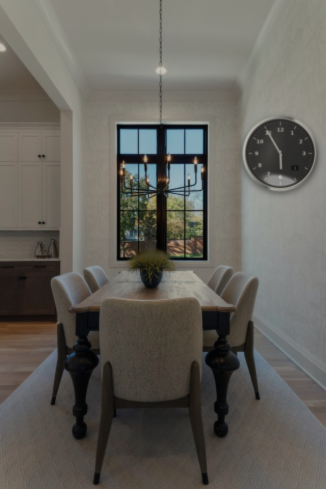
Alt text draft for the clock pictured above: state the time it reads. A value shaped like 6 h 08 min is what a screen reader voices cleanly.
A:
5 h 55 min
